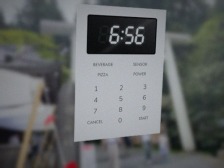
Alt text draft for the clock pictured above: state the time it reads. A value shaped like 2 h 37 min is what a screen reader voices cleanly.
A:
6 h 56 min
